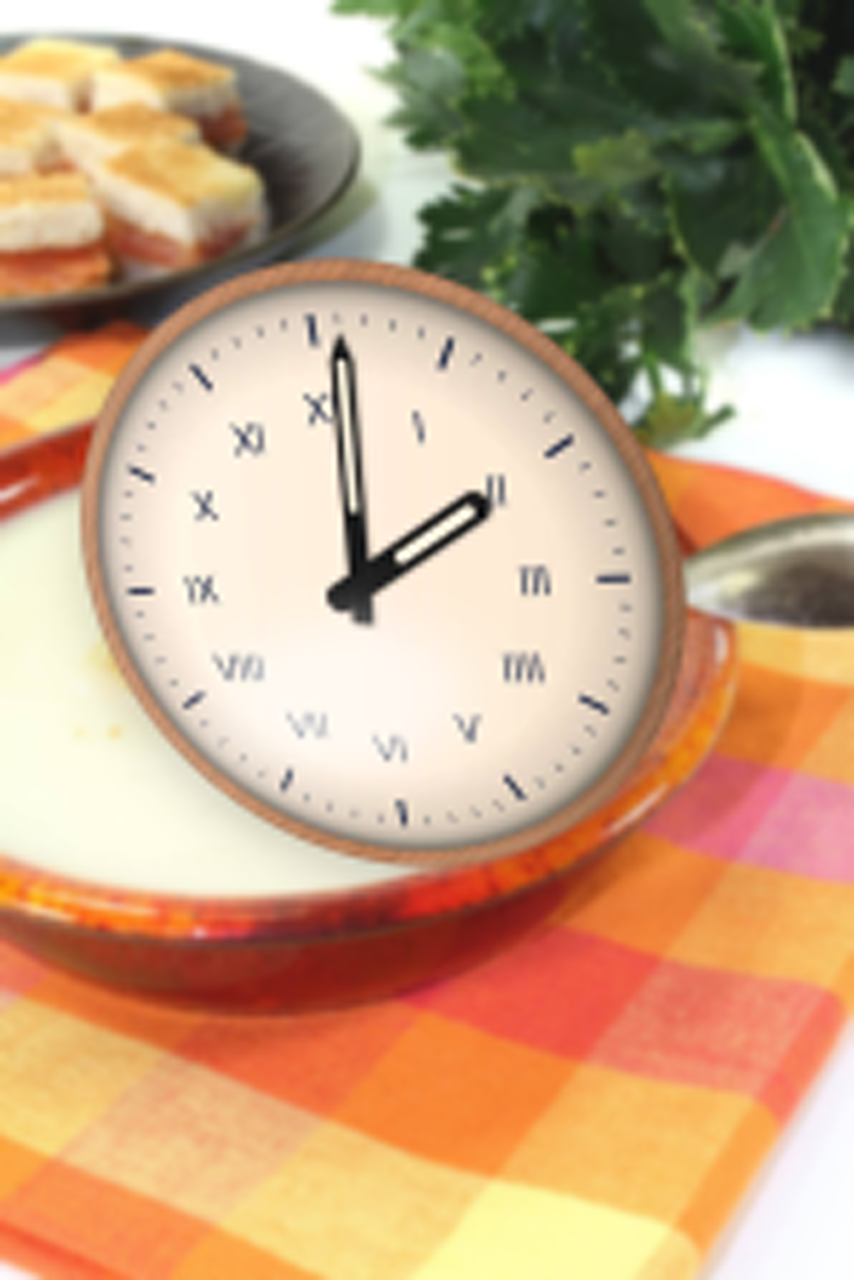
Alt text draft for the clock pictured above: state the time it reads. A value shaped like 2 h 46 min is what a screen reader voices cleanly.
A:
2 h 01 min
